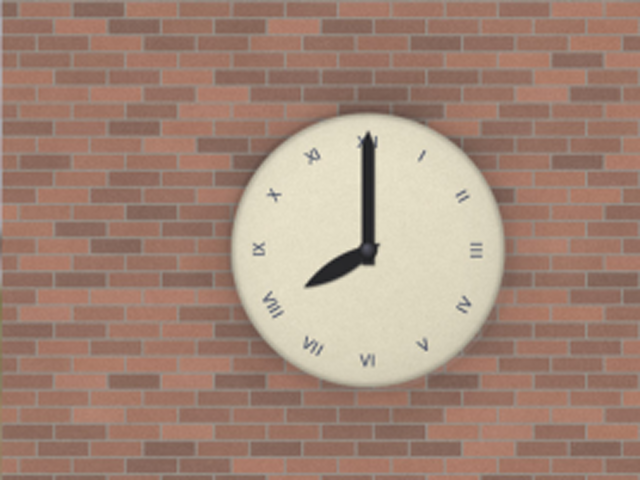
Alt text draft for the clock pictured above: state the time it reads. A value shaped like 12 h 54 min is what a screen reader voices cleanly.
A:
8 h 00 min
